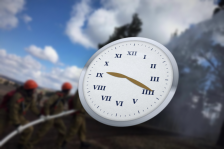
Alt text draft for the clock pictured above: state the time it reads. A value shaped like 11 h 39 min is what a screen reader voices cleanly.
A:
9 h 19 min
